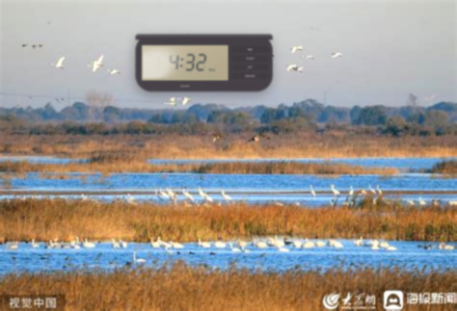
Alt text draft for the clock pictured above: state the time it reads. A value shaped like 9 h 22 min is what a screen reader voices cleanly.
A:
4 h 32 min
